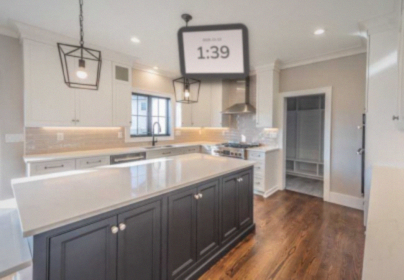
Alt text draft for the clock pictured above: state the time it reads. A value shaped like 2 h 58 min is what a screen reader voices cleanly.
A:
1 h 39 min
